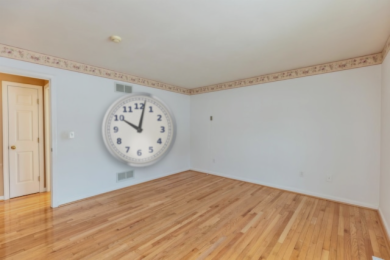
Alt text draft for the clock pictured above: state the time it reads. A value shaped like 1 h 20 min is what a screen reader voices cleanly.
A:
10 h 02 min
